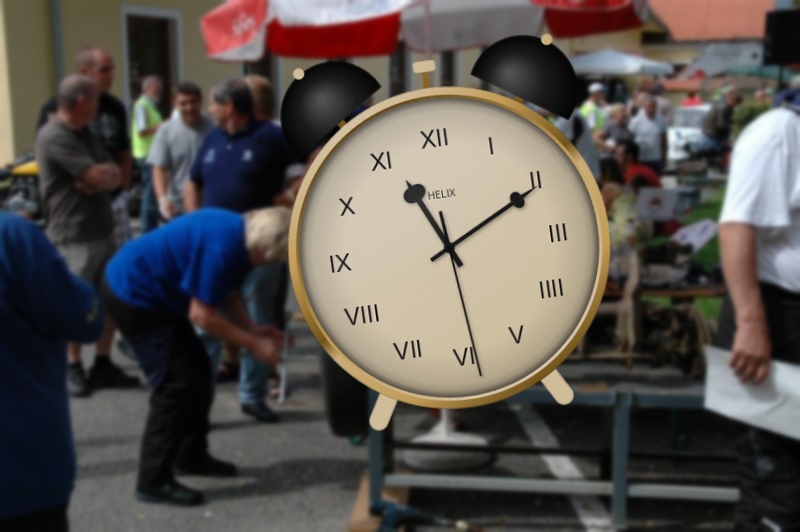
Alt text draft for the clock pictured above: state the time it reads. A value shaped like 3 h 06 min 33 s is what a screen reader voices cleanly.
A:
11 h 10 min 29 s
